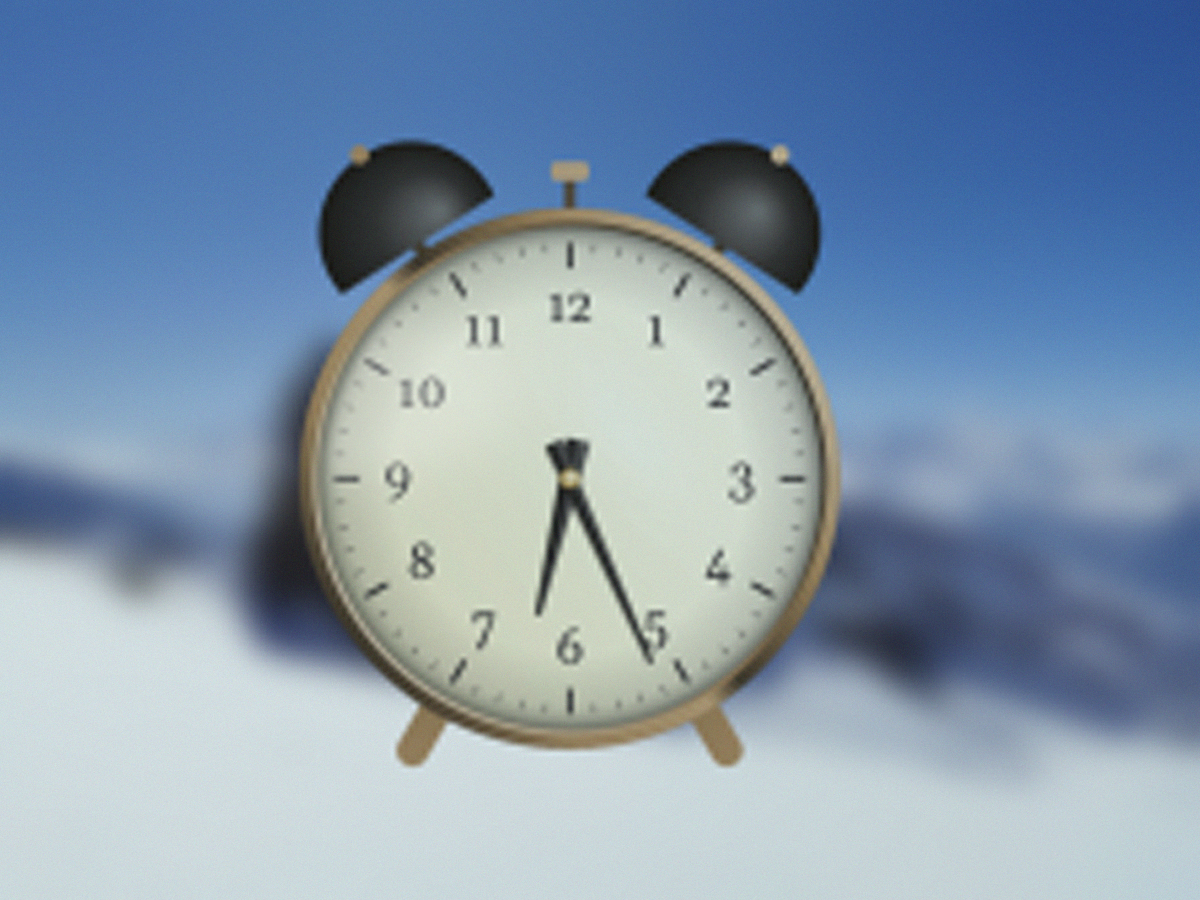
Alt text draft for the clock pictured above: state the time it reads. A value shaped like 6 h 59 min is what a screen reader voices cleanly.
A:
6 h 26 min
